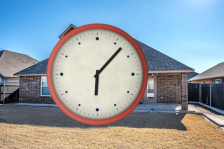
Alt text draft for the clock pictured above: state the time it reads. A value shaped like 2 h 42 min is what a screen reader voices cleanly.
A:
6 h 07 min
